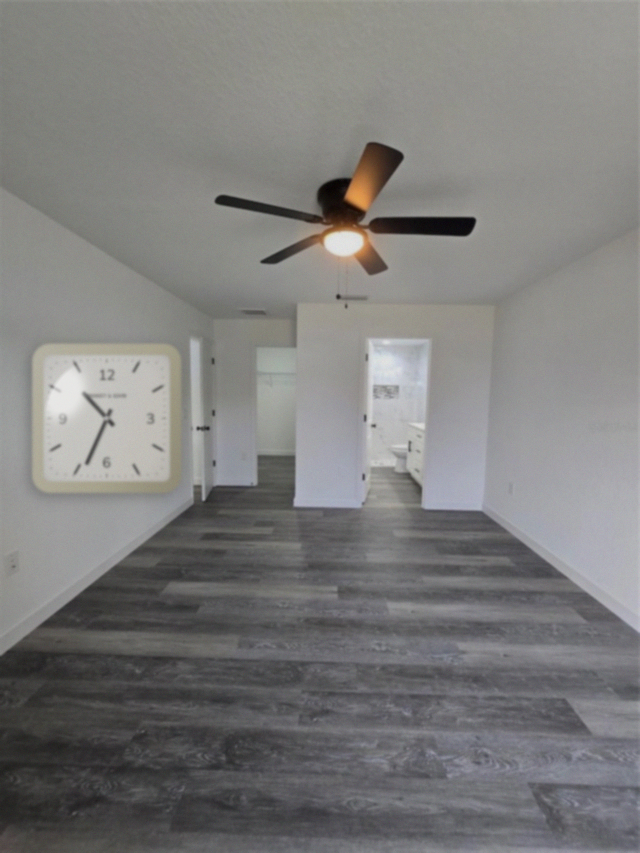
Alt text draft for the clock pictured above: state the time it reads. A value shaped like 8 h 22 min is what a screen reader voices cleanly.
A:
10 h 34 min
